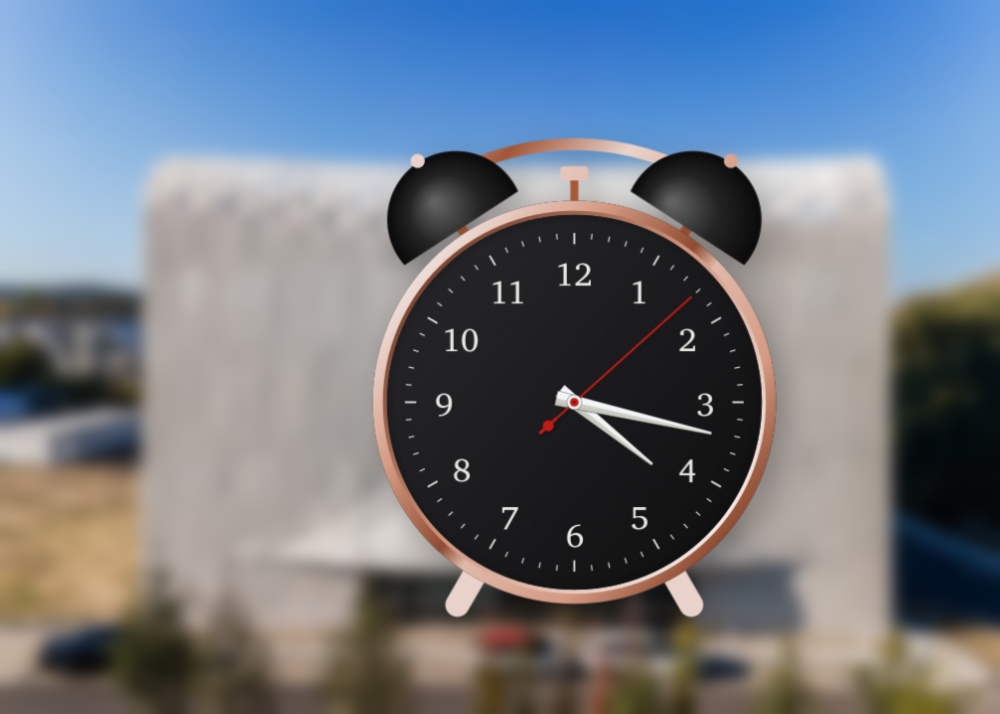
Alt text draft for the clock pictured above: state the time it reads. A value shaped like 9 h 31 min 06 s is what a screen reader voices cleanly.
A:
4 h 17 min 08 s
